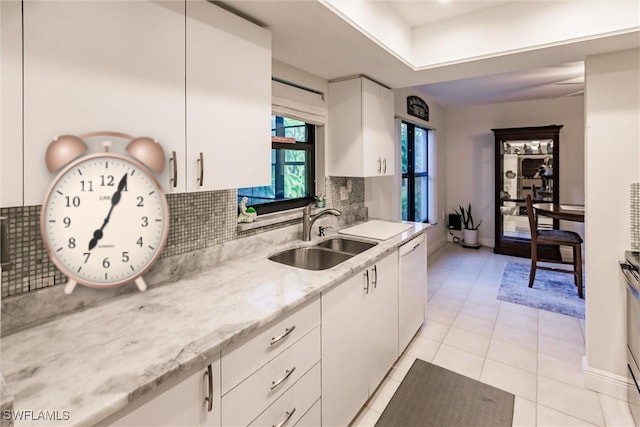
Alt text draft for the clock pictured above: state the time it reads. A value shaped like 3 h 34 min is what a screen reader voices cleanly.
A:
7 h 04 min
